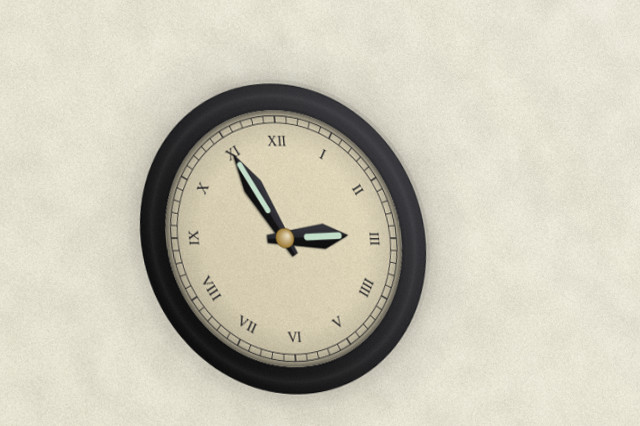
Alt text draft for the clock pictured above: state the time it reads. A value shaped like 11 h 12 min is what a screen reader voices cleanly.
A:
2 h 55 min
